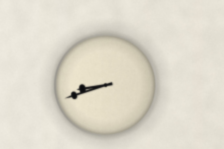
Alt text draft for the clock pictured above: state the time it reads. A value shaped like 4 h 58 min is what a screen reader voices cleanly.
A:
8 h 42 min
